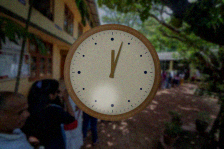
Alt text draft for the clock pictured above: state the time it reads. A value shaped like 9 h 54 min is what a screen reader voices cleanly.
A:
12 h 03 min
